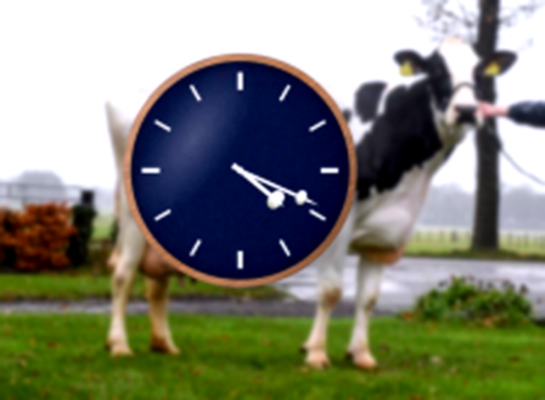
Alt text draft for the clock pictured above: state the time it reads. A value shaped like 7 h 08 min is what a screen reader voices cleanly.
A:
4 h 19 min
